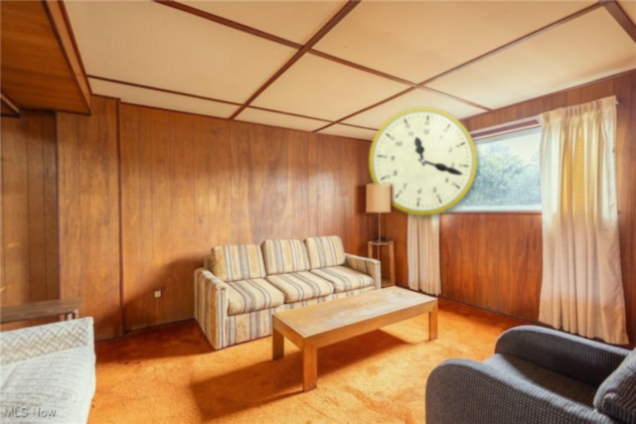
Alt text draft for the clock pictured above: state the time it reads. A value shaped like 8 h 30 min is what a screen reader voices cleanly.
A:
11 h 17 min
